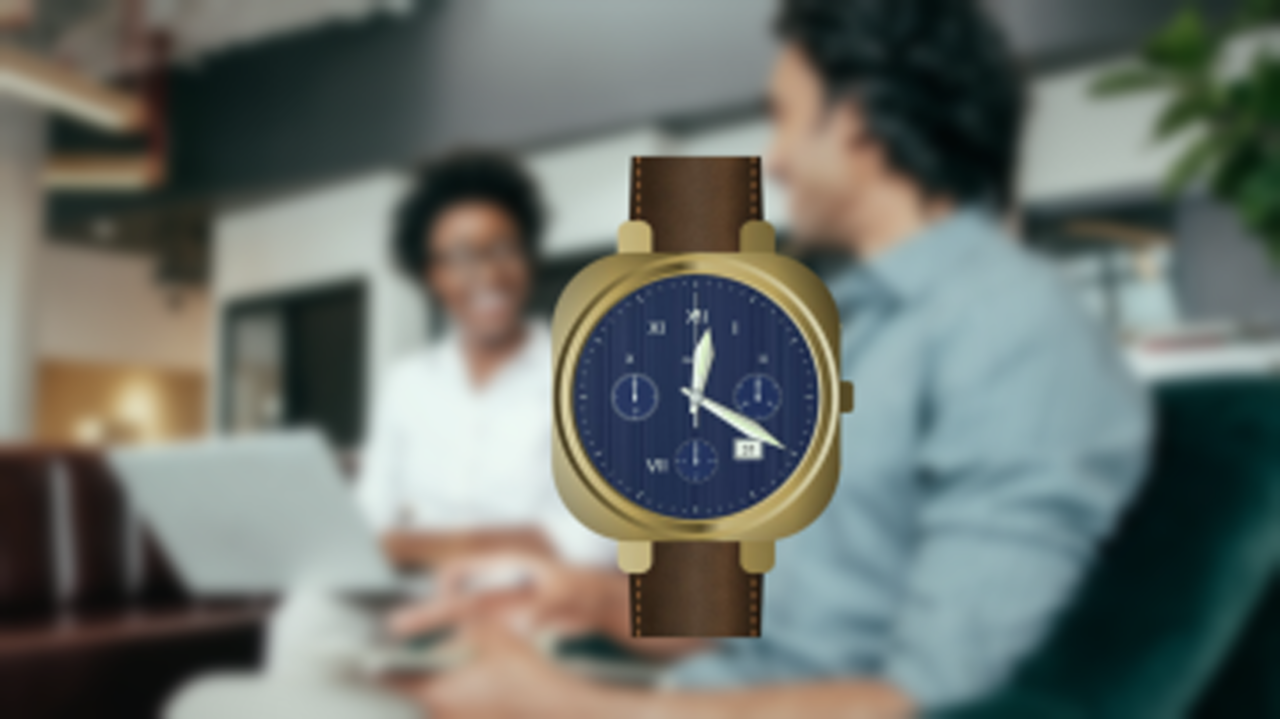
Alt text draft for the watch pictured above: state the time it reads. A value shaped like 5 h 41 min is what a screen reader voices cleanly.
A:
12 h 20 min
